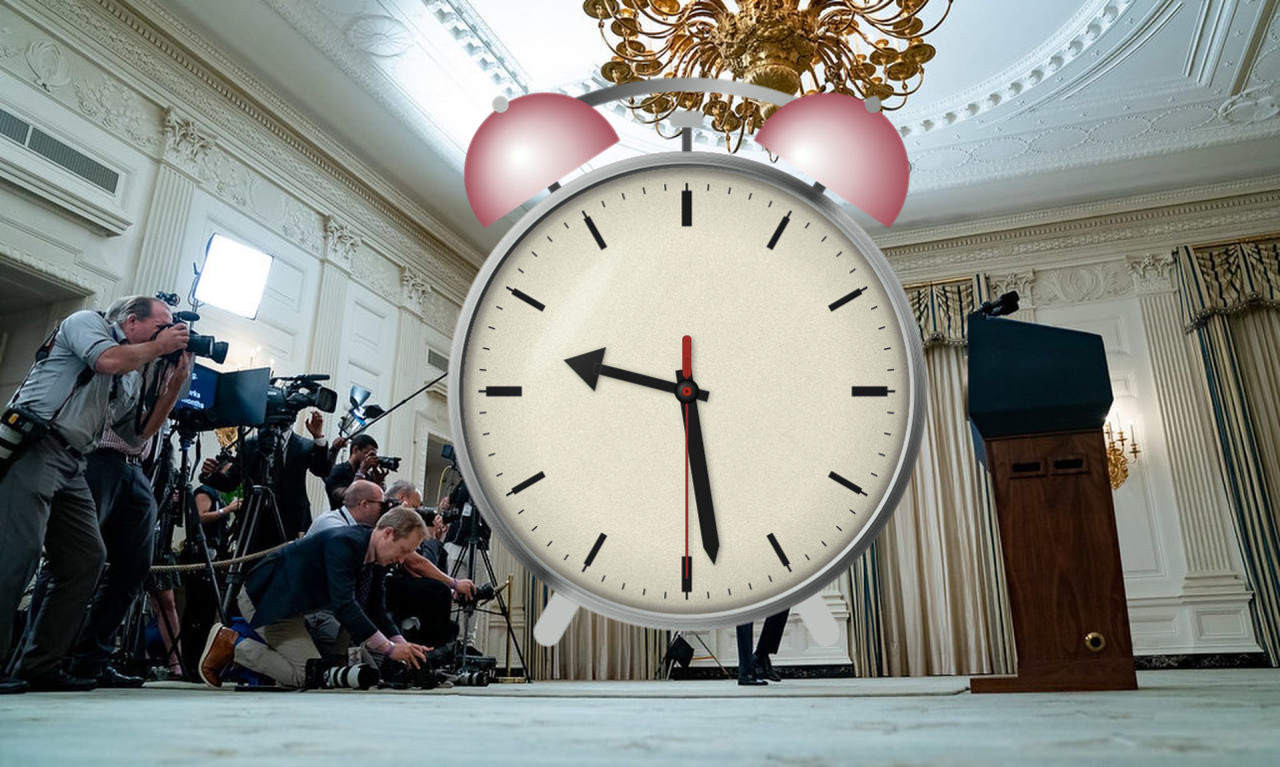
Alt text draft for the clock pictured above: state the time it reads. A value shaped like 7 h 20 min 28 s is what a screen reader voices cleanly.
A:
9 h 28 min 30 s
